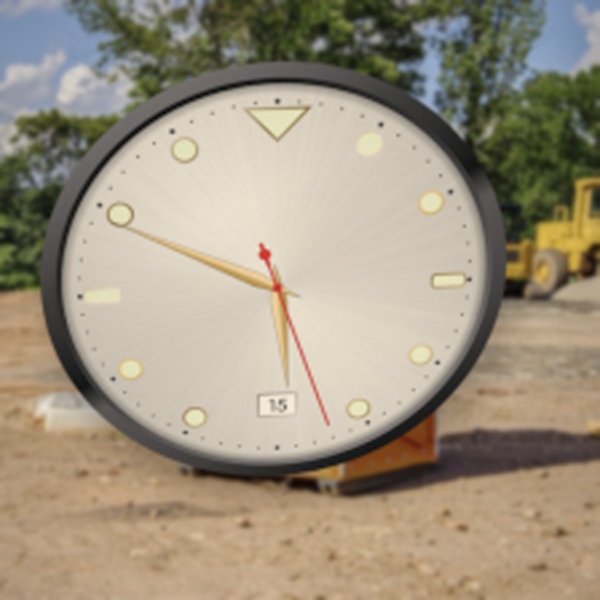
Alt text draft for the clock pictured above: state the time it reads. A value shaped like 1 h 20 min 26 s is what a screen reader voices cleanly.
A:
5 h 49 min 27 s
